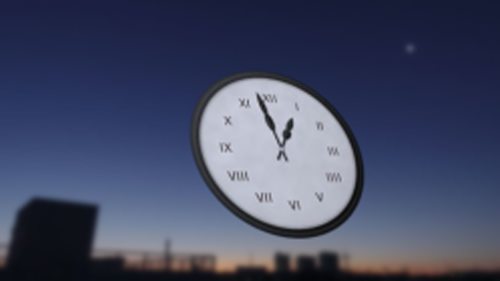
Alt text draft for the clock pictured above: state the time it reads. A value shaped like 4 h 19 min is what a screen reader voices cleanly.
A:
12 h 58 min
